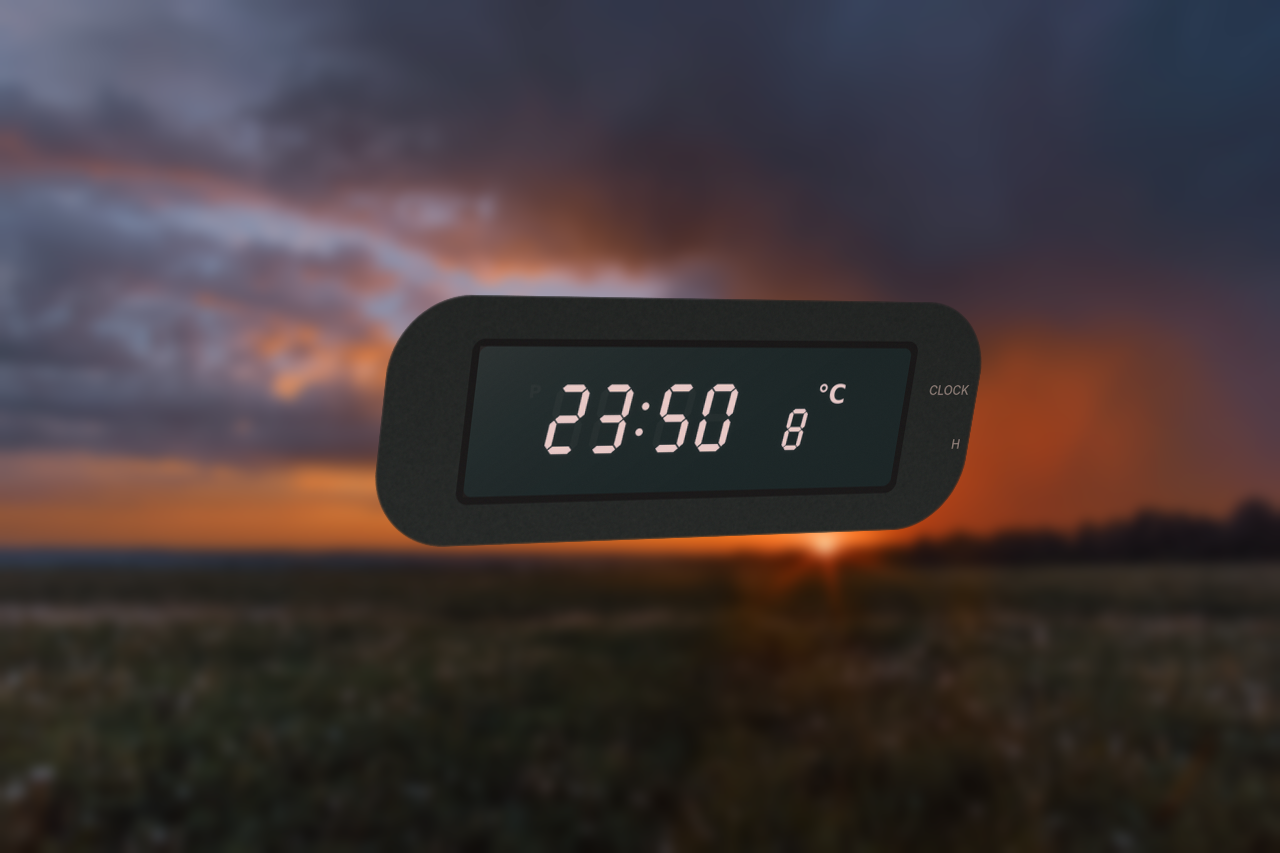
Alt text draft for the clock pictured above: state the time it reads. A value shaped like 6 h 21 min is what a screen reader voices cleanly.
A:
23 h 50 min
